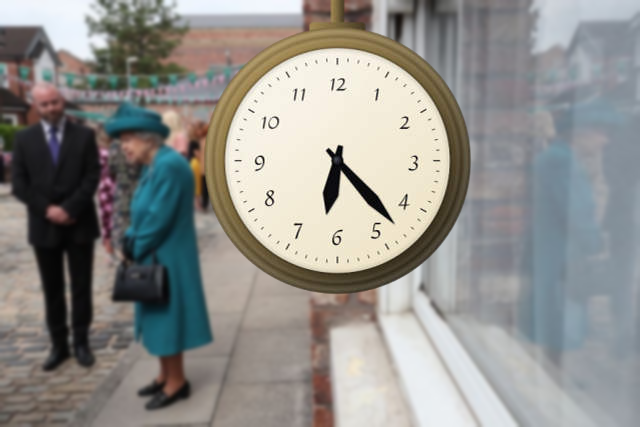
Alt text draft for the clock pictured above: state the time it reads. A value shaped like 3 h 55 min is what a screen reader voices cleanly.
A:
6 h 23 min
